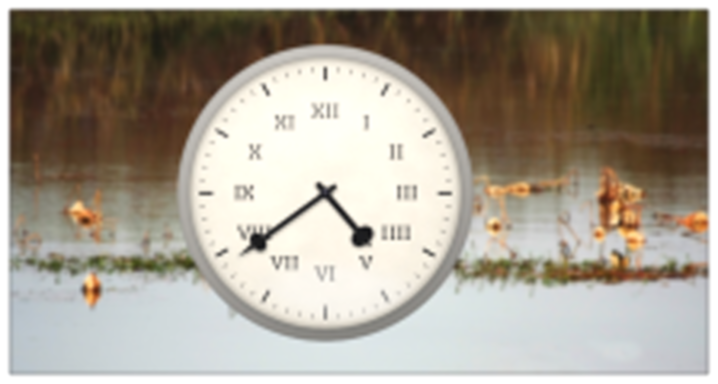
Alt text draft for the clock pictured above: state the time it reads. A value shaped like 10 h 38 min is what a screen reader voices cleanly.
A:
4 h 39 min
